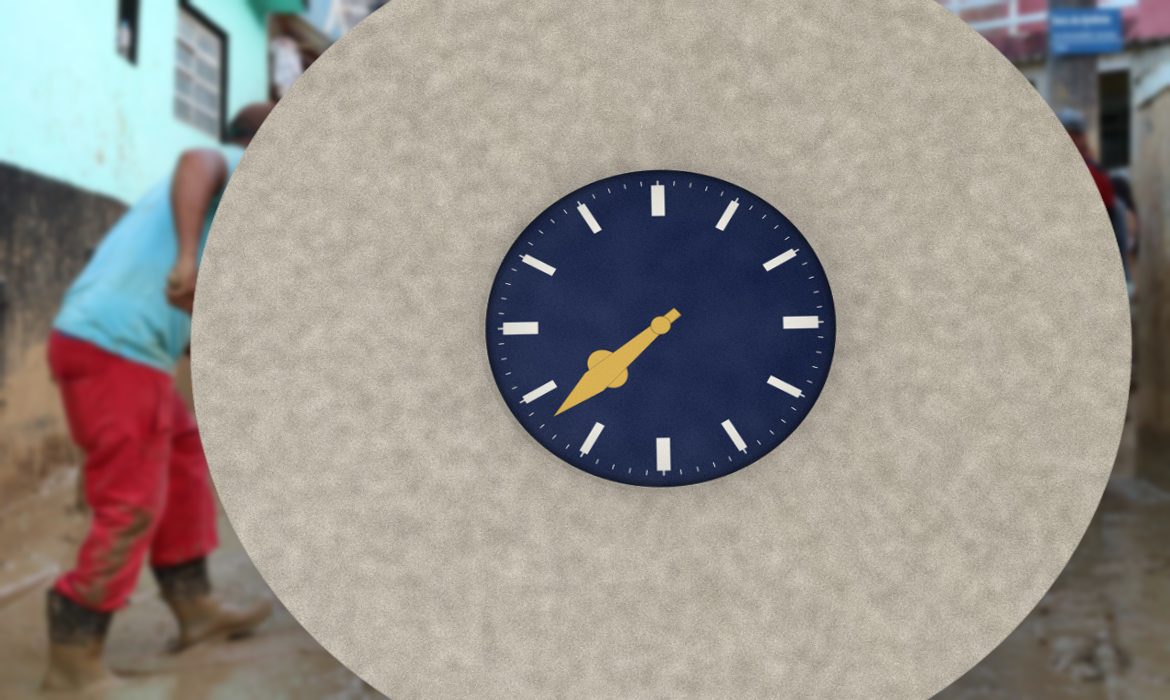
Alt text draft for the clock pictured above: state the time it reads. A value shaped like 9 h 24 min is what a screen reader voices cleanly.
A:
7 h 38 min
